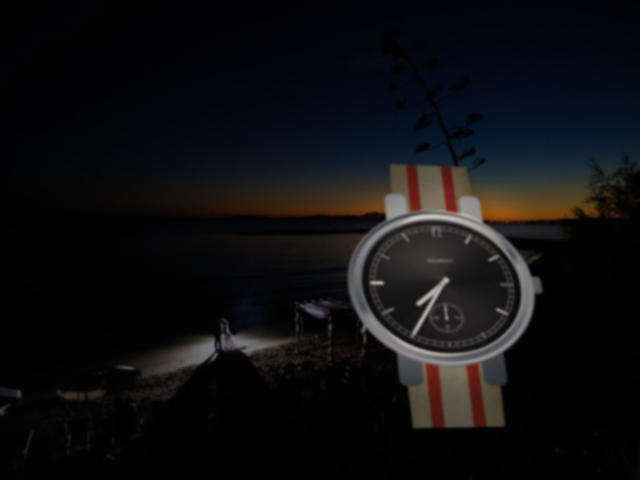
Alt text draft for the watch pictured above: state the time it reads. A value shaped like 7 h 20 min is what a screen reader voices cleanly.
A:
7 h 35 min
